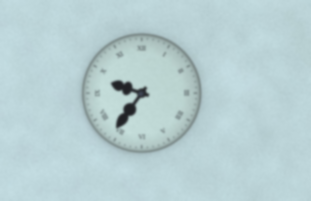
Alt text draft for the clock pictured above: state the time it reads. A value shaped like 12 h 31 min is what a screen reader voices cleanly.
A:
9 h 36 min
